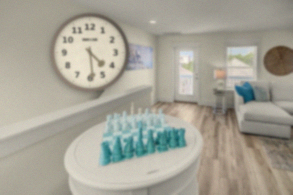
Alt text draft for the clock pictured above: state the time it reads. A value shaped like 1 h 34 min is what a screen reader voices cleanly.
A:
4 h 29 min
